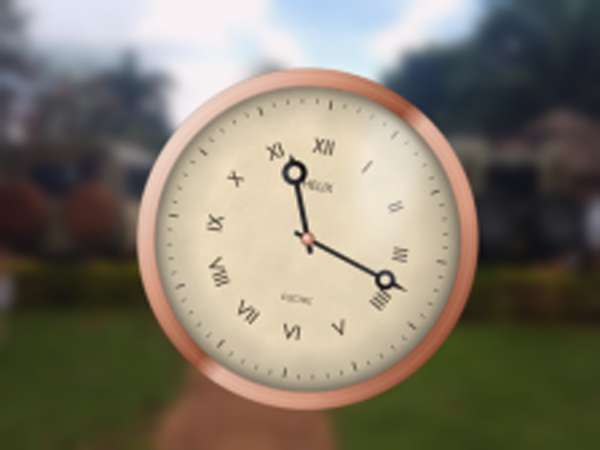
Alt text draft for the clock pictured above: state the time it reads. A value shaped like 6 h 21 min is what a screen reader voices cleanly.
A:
11 h 18 min
